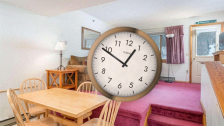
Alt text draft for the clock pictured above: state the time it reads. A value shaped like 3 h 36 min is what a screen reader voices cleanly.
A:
12 h 49 min
